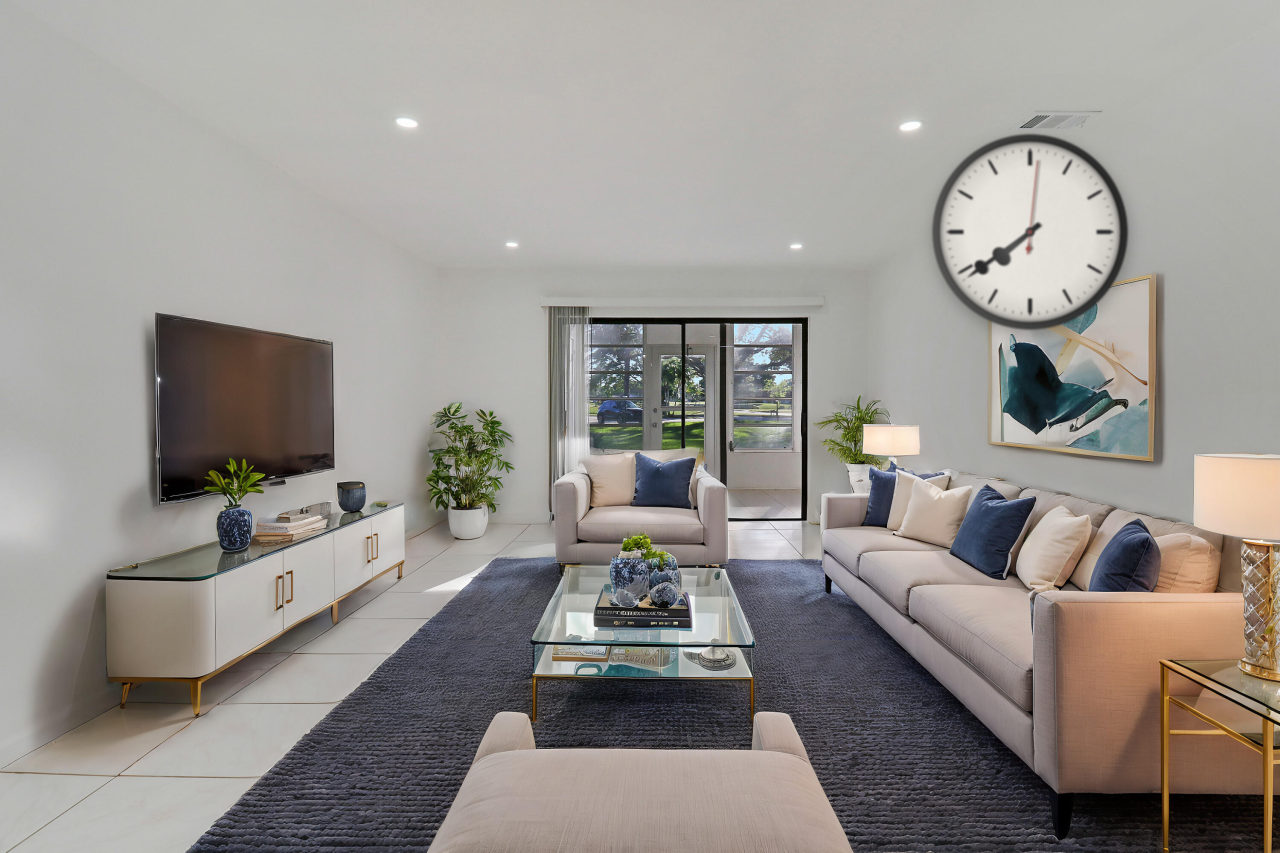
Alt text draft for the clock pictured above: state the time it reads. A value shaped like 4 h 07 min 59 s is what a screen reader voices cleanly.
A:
7 h 39 min 01 s
